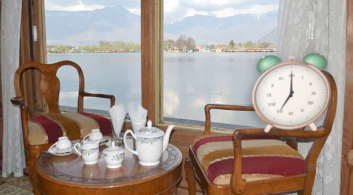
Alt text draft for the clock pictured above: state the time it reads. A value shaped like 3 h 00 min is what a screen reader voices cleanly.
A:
7 h 00 min
